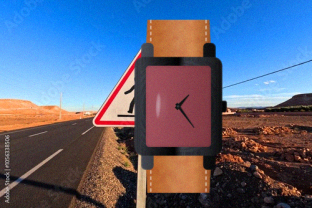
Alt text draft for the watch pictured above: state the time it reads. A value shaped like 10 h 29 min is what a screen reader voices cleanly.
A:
1 h 24 min
